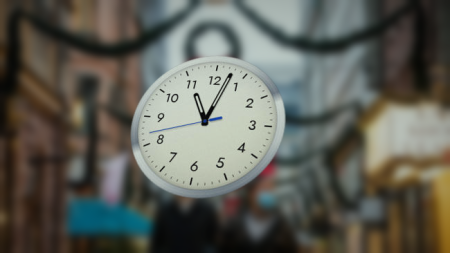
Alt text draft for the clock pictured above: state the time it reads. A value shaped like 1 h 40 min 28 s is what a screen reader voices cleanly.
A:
11 h 02 min 42 s
